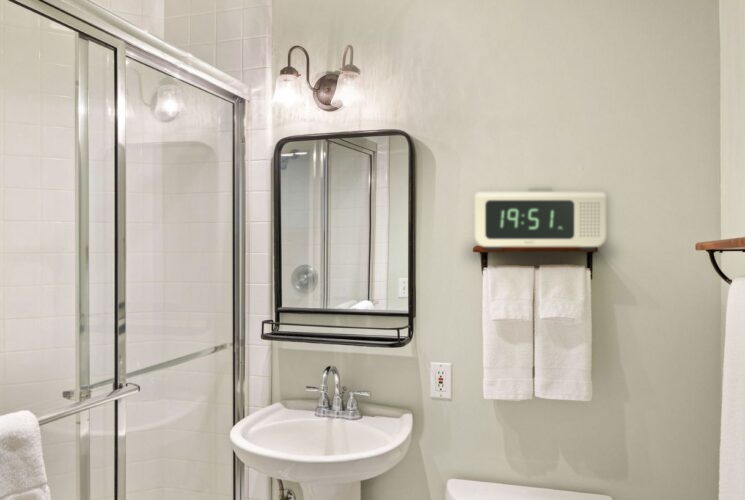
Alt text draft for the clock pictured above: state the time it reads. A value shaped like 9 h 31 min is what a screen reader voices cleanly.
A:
19 h 51 min
